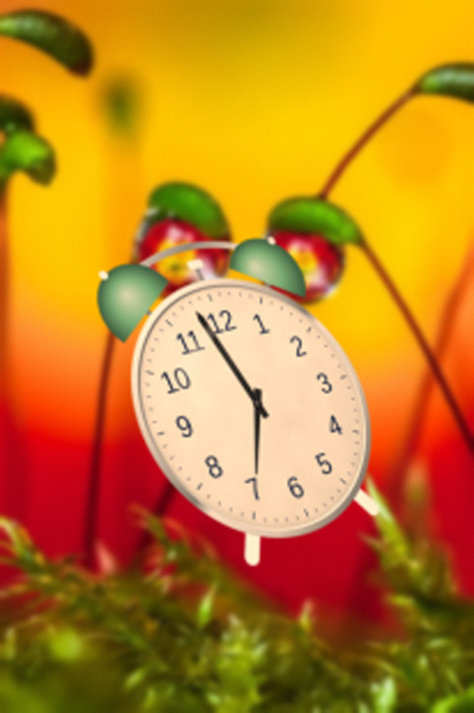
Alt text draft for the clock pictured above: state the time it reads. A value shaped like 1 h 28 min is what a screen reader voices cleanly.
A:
6 h 58 min
